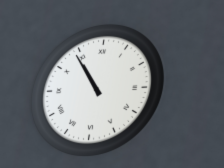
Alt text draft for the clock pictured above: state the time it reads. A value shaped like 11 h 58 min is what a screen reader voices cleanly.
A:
10 h 54 min
